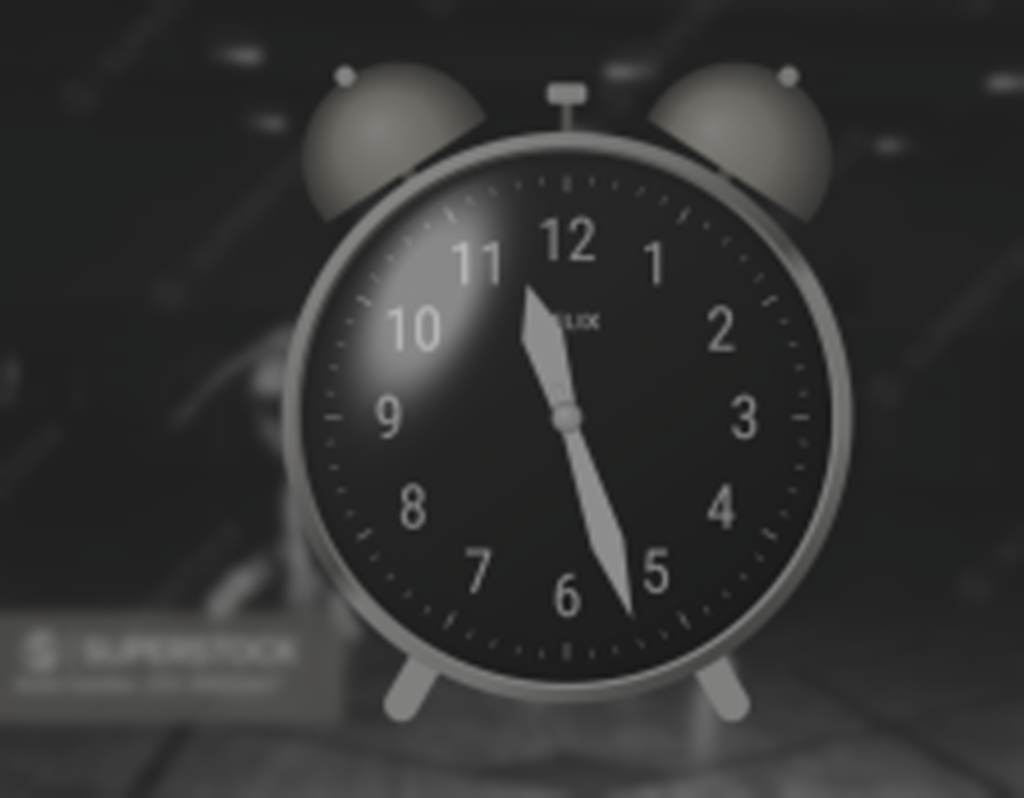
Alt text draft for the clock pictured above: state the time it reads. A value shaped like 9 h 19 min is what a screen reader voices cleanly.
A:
11 h 27 min
